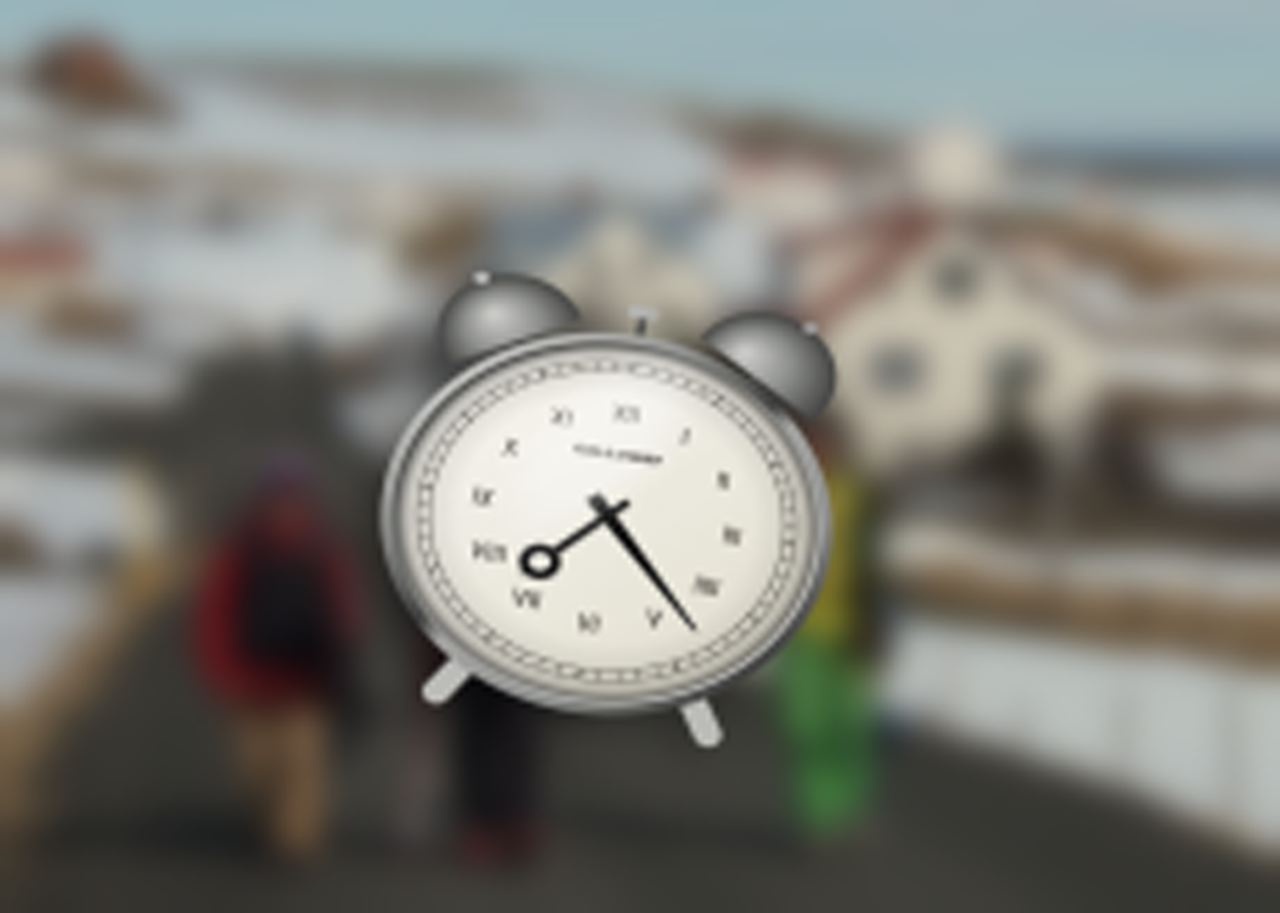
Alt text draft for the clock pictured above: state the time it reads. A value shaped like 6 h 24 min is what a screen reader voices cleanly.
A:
7 h 23 min
